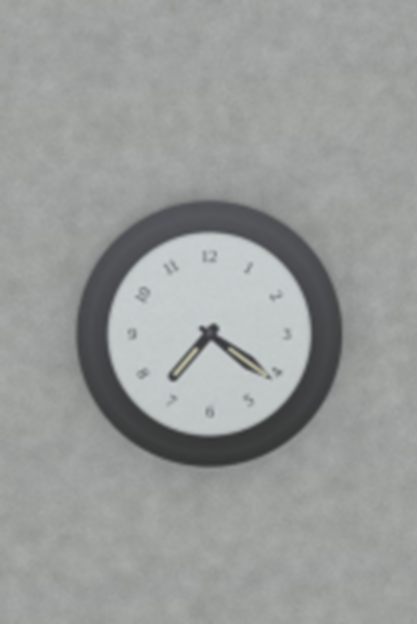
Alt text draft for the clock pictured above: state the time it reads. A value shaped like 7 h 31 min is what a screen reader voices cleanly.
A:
7 h 21 min
